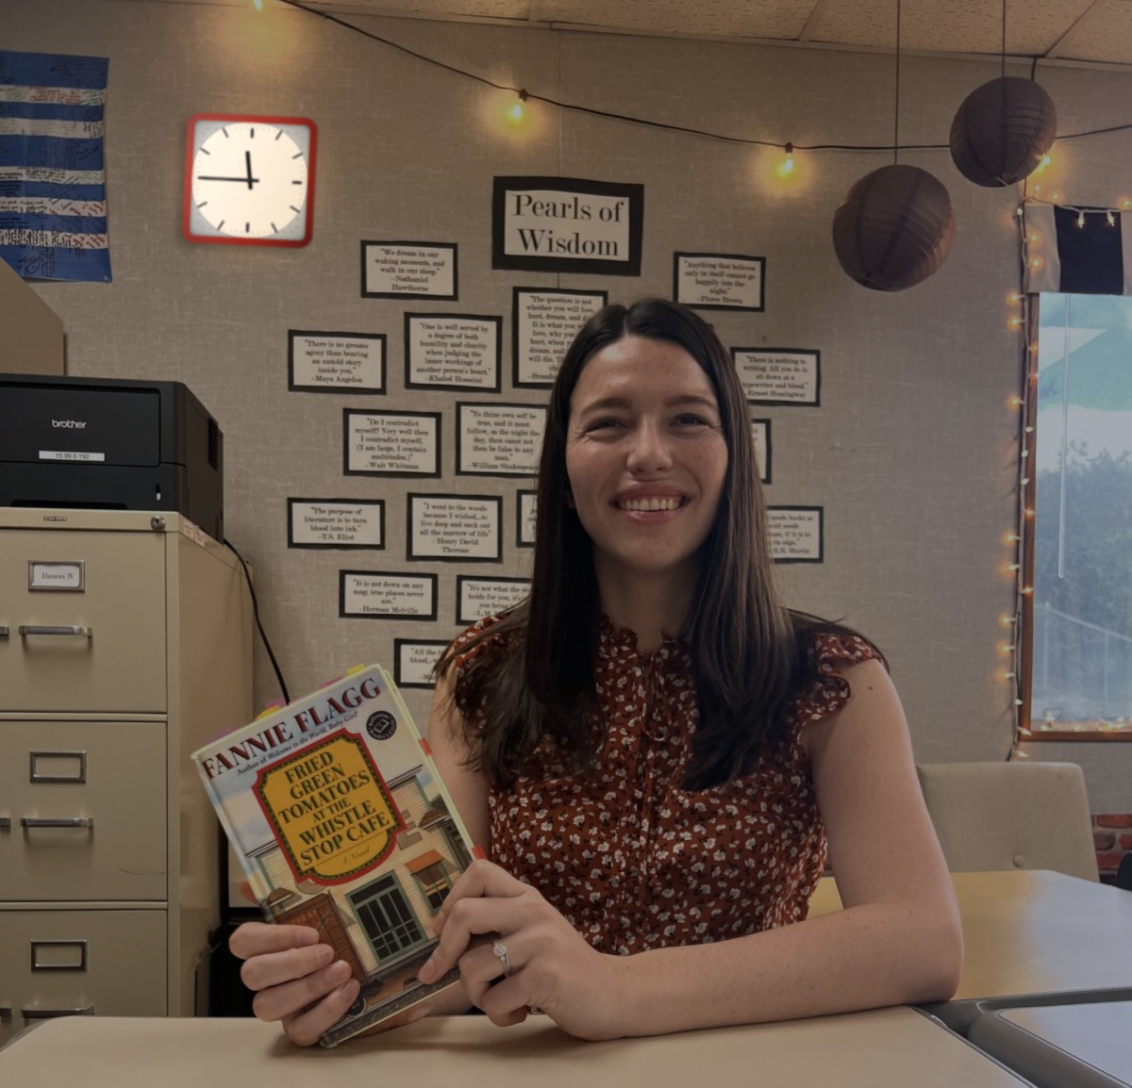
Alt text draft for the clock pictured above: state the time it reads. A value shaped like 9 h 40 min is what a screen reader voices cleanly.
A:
11 h 45 min
